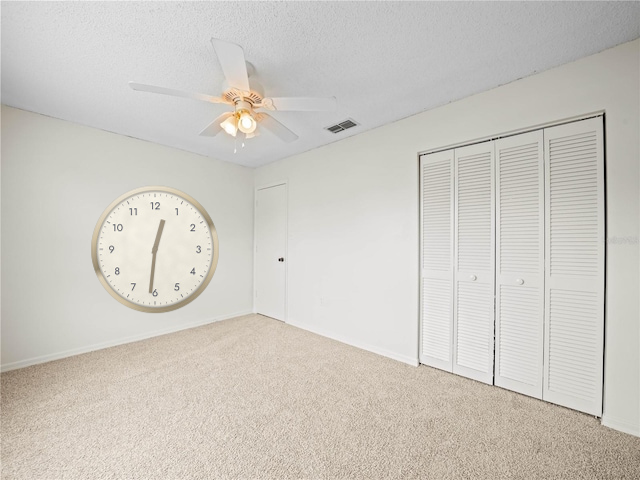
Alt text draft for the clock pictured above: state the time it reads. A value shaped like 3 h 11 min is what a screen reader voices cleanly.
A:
12 h 31 min
